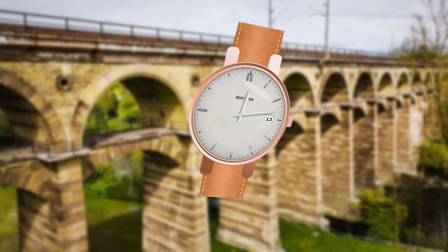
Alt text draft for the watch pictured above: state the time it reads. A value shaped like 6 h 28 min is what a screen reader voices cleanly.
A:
12 h 13 min
